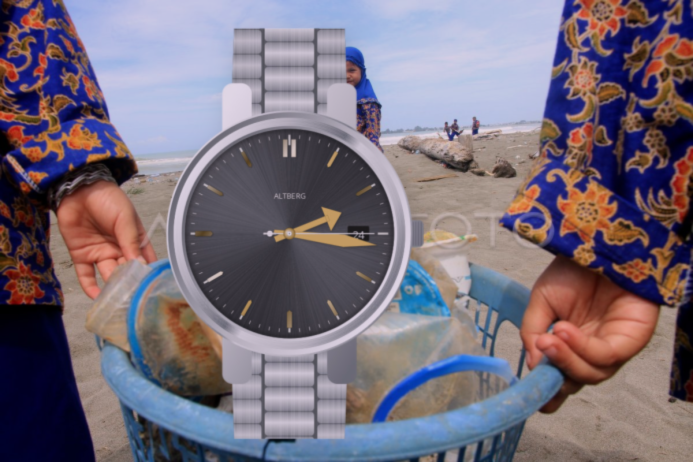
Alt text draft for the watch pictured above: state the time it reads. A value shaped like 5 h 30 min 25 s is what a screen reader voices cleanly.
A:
2 h 16 min 15 s
